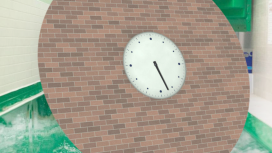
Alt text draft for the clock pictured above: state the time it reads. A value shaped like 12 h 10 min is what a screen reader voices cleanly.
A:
5 h 27 min
